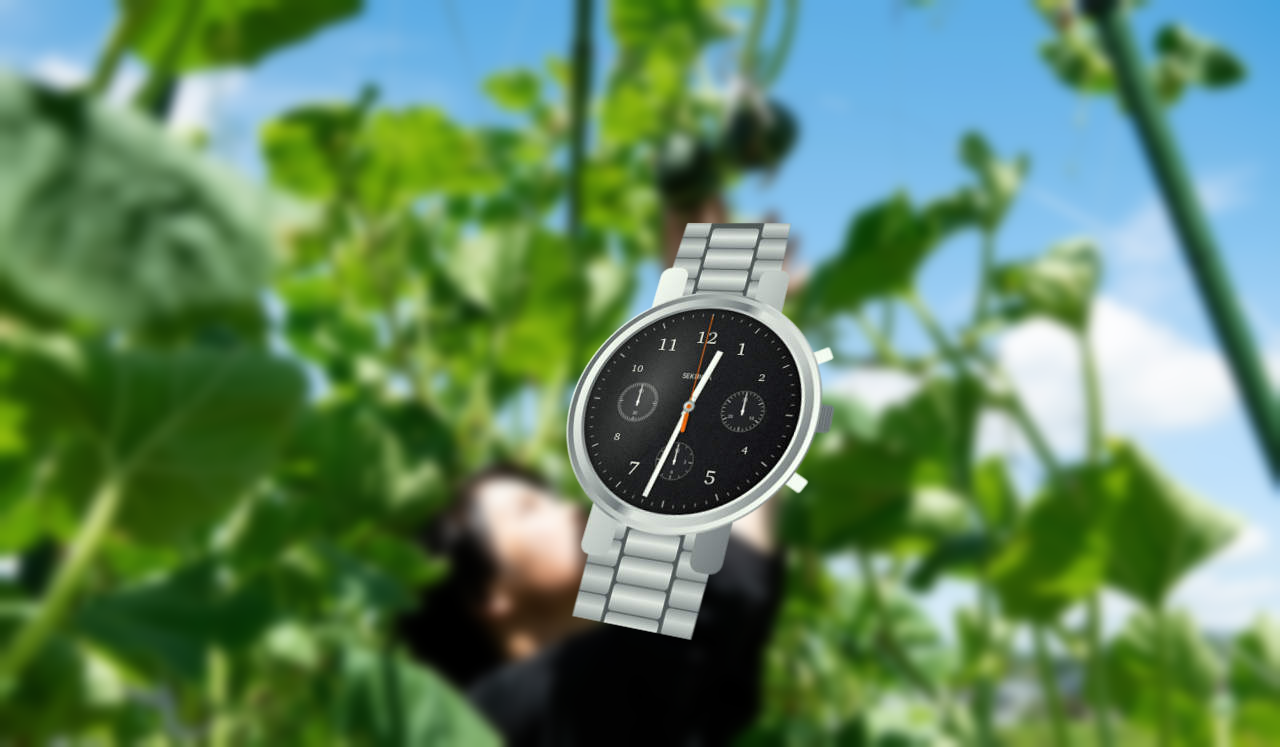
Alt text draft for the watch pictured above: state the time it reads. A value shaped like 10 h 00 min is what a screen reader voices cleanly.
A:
12 h 32 min
